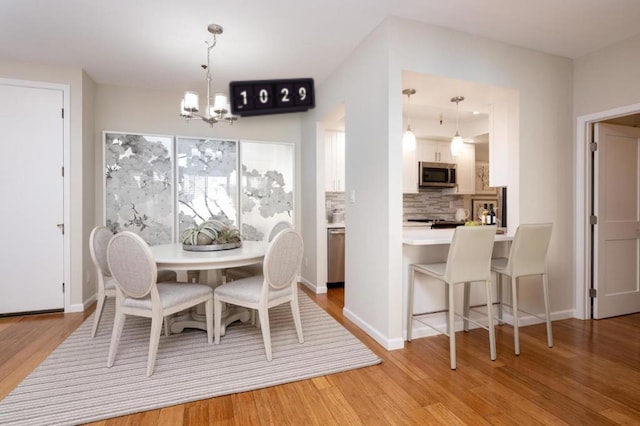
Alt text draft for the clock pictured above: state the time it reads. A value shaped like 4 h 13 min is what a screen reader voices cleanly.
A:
10 h 29 min
